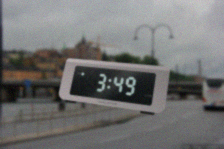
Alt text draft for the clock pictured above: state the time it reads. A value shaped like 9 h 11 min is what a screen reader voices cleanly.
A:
3 h 49 min
